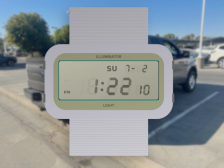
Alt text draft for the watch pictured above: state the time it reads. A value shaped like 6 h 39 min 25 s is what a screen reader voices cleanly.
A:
1 h 22 min 10 s
